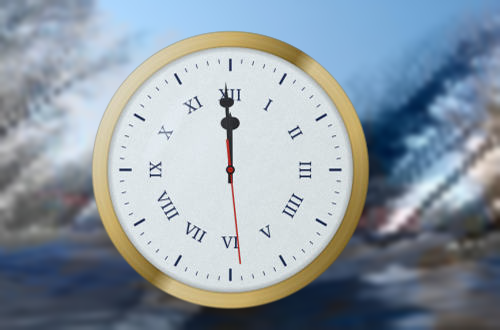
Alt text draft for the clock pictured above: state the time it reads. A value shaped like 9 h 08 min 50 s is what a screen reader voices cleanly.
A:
11 h 59 min 29 s
